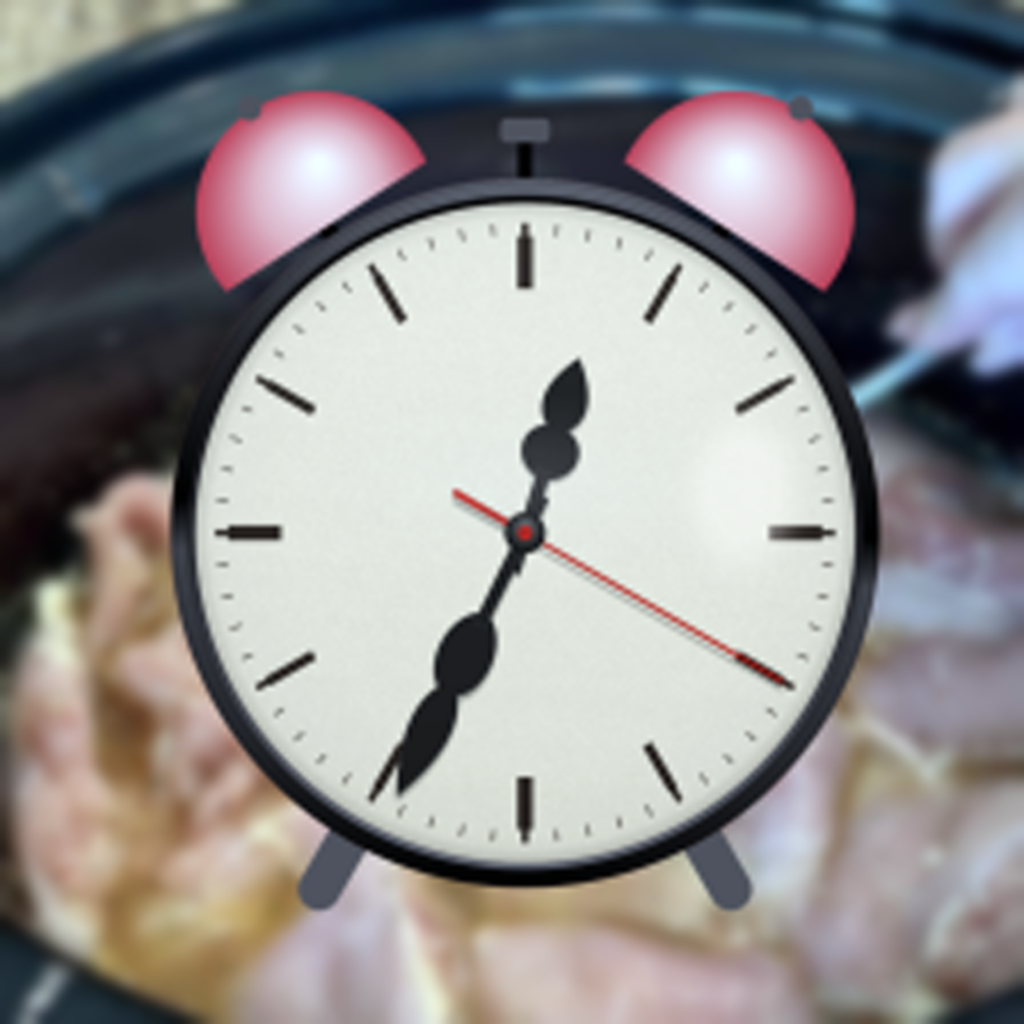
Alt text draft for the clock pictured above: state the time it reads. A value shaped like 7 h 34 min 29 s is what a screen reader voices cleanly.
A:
12 h 34 min 20 s
